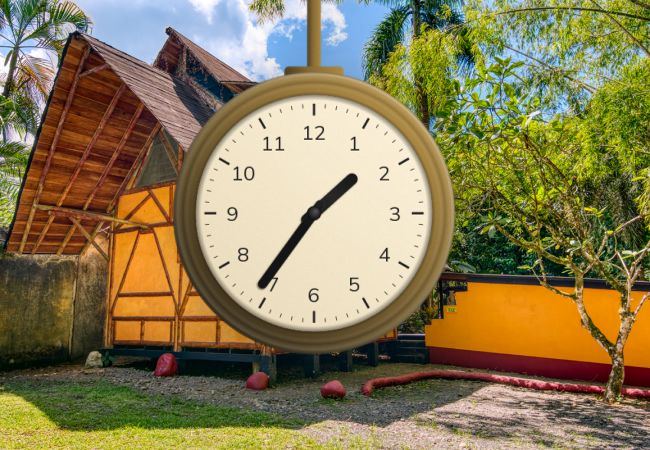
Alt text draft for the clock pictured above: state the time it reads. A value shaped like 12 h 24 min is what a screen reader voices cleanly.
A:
1 h 36 min
